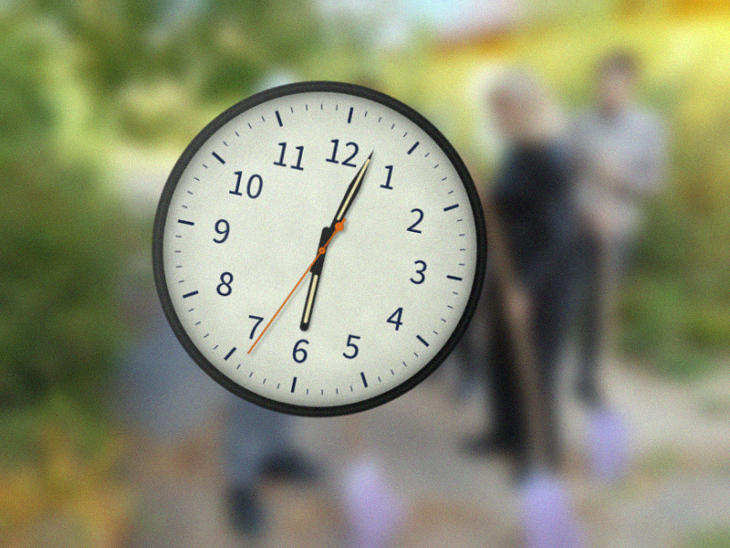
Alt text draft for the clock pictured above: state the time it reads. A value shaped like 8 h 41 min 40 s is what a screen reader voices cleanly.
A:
6 h 02 min 34 s
